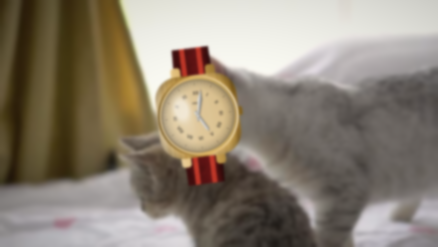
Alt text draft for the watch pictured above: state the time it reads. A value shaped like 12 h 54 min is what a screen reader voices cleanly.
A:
5 h 02 min
